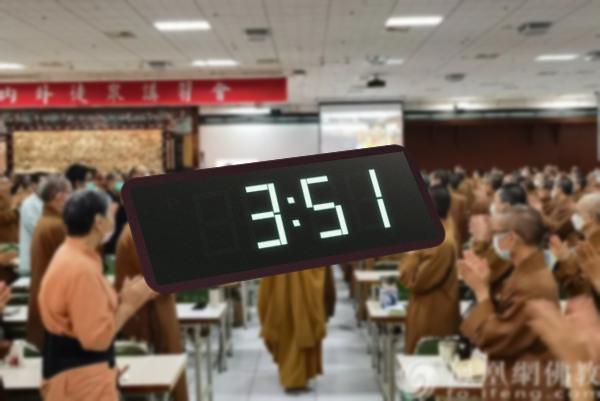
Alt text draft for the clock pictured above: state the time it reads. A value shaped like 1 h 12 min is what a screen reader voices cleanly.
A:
3 h 51 min
